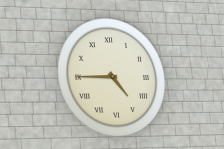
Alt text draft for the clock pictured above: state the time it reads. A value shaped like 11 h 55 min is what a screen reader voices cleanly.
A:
4 h 45 min
